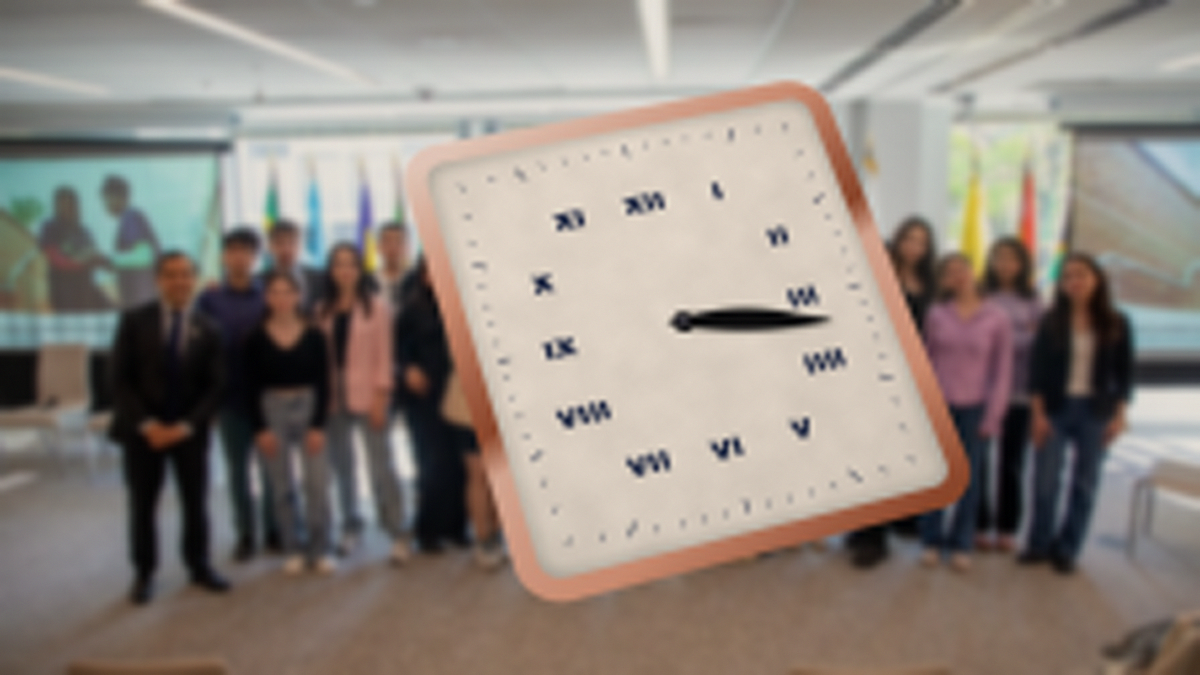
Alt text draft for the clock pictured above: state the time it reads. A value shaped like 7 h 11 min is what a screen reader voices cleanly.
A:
3 h 17 min
